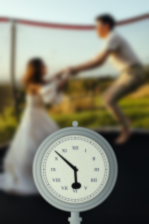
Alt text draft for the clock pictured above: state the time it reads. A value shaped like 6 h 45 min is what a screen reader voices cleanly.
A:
5 h 52 min
